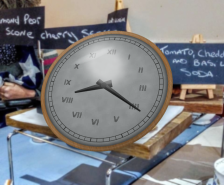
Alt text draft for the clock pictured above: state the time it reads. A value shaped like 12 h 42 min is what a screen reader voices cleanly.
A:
8 h 20 min
